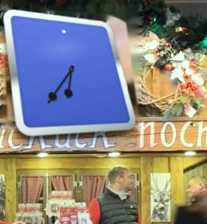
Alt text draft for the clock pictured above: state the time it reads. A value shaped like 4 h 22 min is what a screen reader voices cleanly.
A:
6 h 37 min
